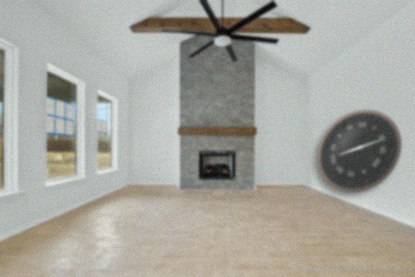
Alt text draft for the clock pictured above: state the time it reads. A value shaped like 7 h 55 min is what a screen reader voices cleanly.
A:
8 h 11 min
